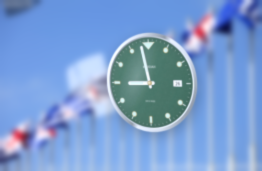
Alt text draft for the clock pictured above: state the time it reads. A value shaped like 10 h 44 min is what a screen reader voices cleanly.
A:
8 h 58 min
